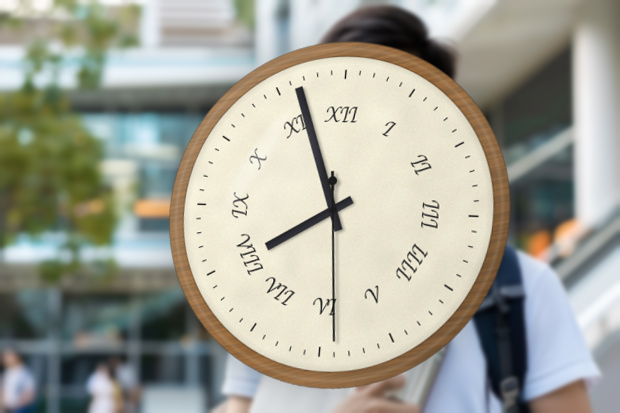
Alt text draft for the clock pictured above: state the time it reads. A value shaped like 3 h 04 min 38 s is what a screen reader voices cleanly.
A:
7 h 56 min 29 s
